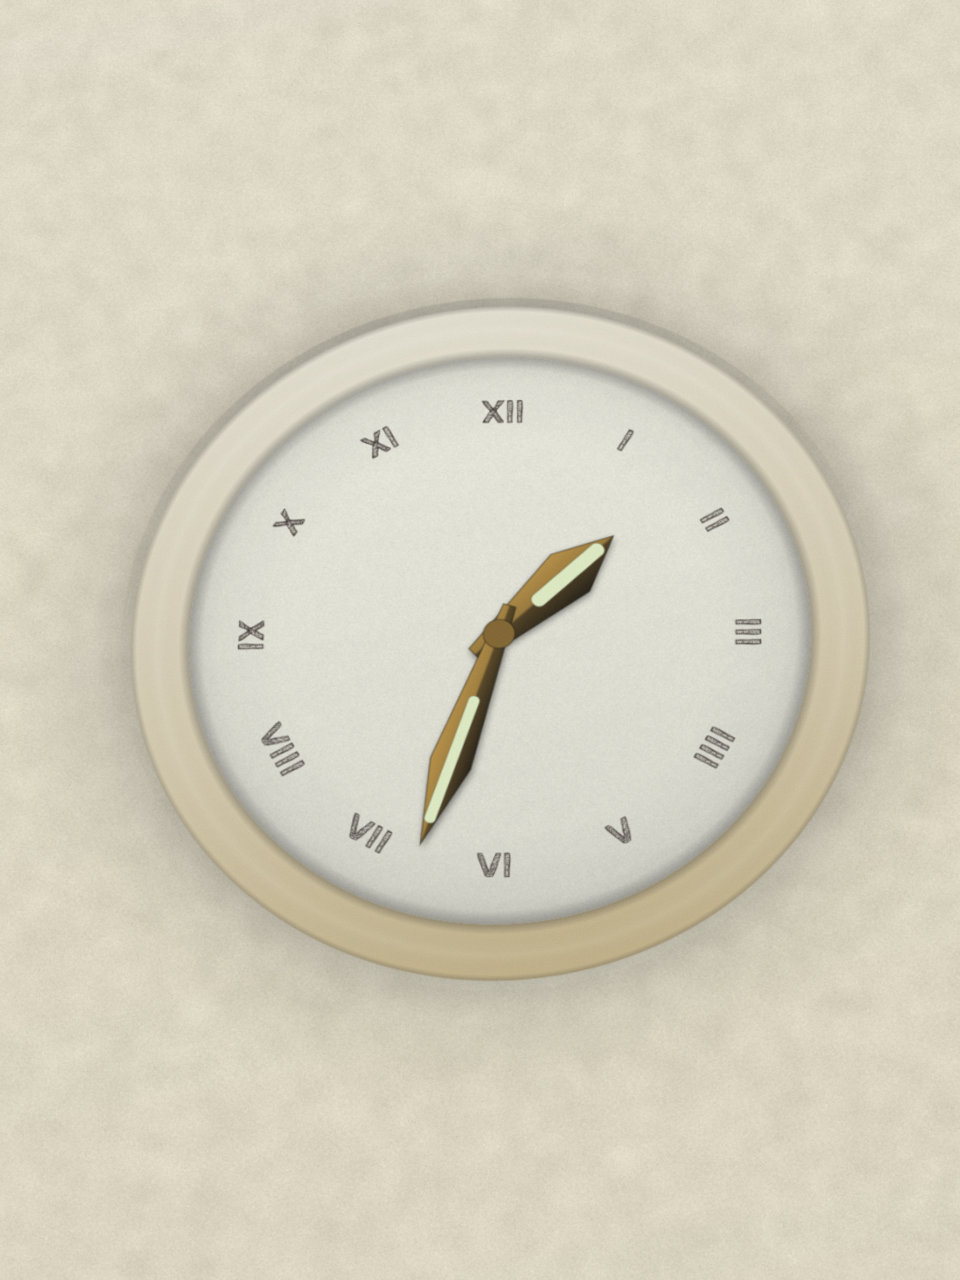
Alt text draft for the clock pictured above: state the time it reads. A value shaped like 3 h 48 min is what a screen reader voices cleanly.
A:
1 h 33 min
